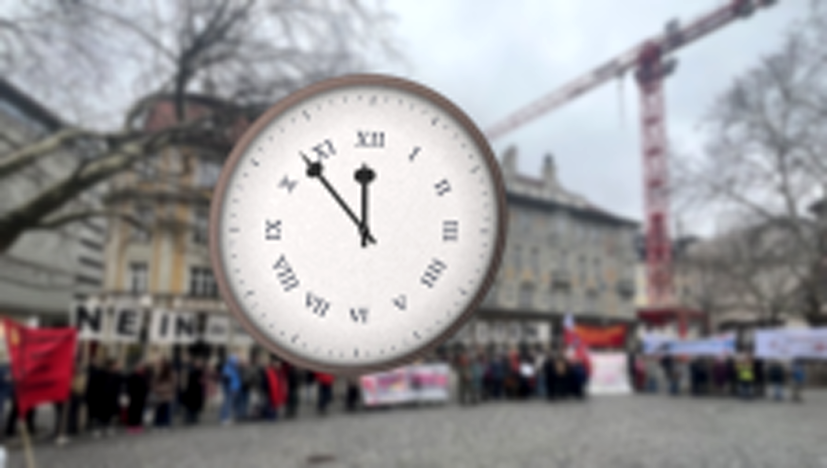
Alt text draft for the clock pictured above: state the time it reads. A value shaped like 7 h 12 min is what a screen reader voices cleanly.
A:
11 h 53 min
